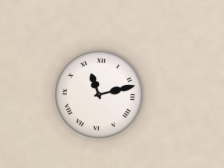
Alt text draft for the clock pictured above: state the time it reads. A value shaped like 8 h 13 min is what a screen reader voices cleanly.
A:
11 h 12 min
